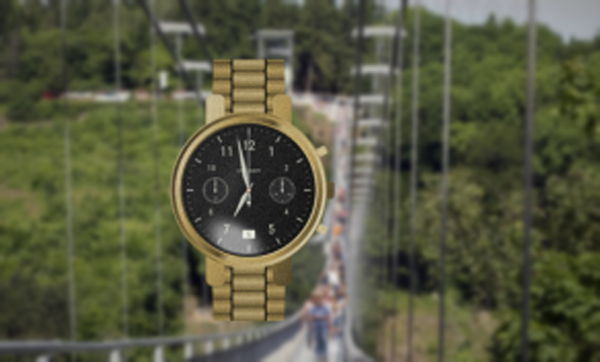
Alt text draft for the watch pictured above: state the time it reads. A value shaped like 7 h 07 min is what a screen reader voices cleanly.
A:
6 h 58 min
